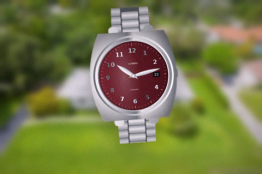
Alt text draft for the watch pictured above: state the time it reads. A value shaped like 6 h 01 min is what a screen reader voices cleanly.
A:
10 h 13 min
